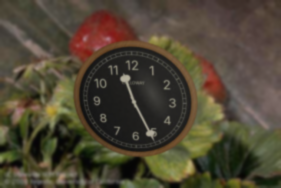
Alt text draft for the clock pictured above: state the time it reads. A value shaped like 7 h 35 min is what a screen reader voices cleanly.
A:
11 h 26 min
